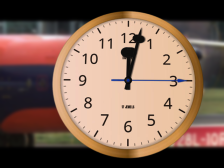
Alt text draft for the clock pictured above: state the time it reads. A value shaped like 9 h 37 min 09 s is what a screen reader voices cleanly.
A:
12 h 02 min 15 s
